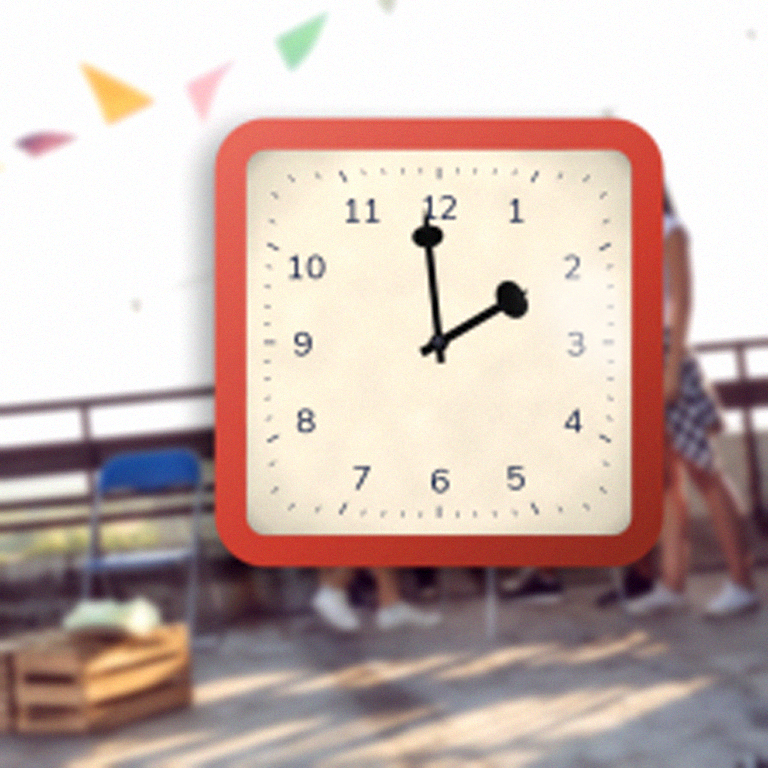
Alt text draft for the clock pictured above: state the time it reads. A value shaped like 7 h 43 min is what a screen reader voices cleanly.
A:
1 h 59 min
